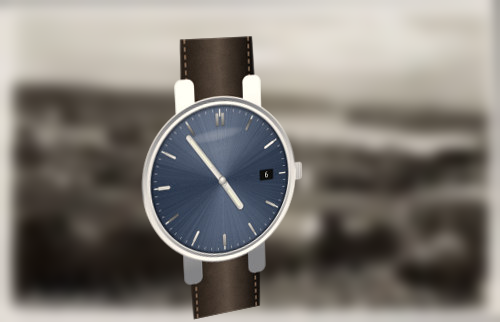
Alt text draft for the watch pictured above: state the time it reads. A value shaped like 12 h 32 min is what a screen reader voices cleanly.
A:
4 h 54 min
